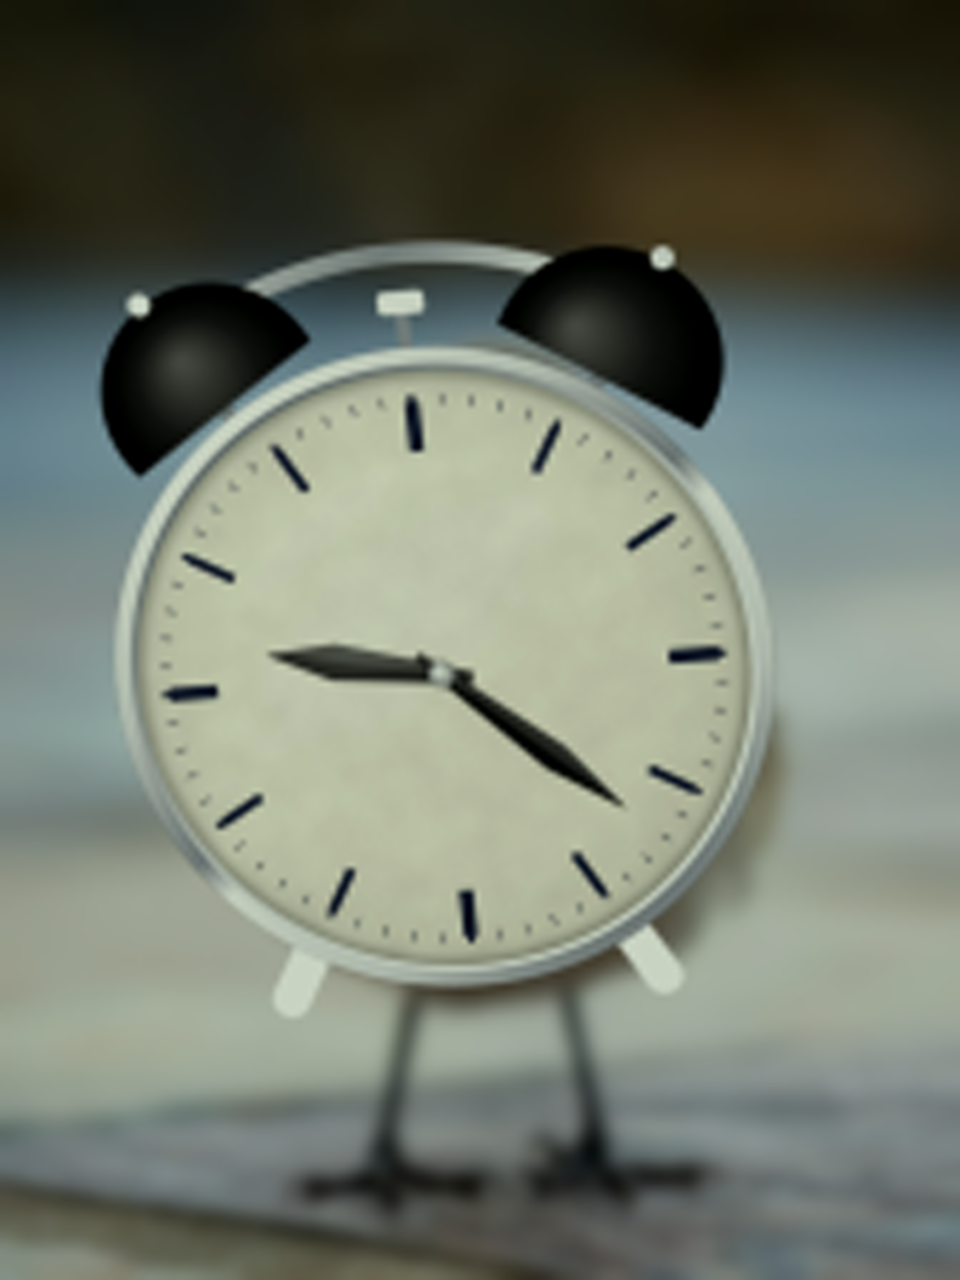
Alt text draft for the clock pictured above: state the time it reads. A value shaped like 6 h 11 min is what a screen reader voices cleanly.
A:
9 h 22 min
